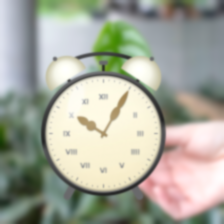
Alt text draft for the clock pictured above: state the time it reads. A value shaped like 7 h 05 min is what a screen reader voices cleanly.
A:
10 h 05 min
